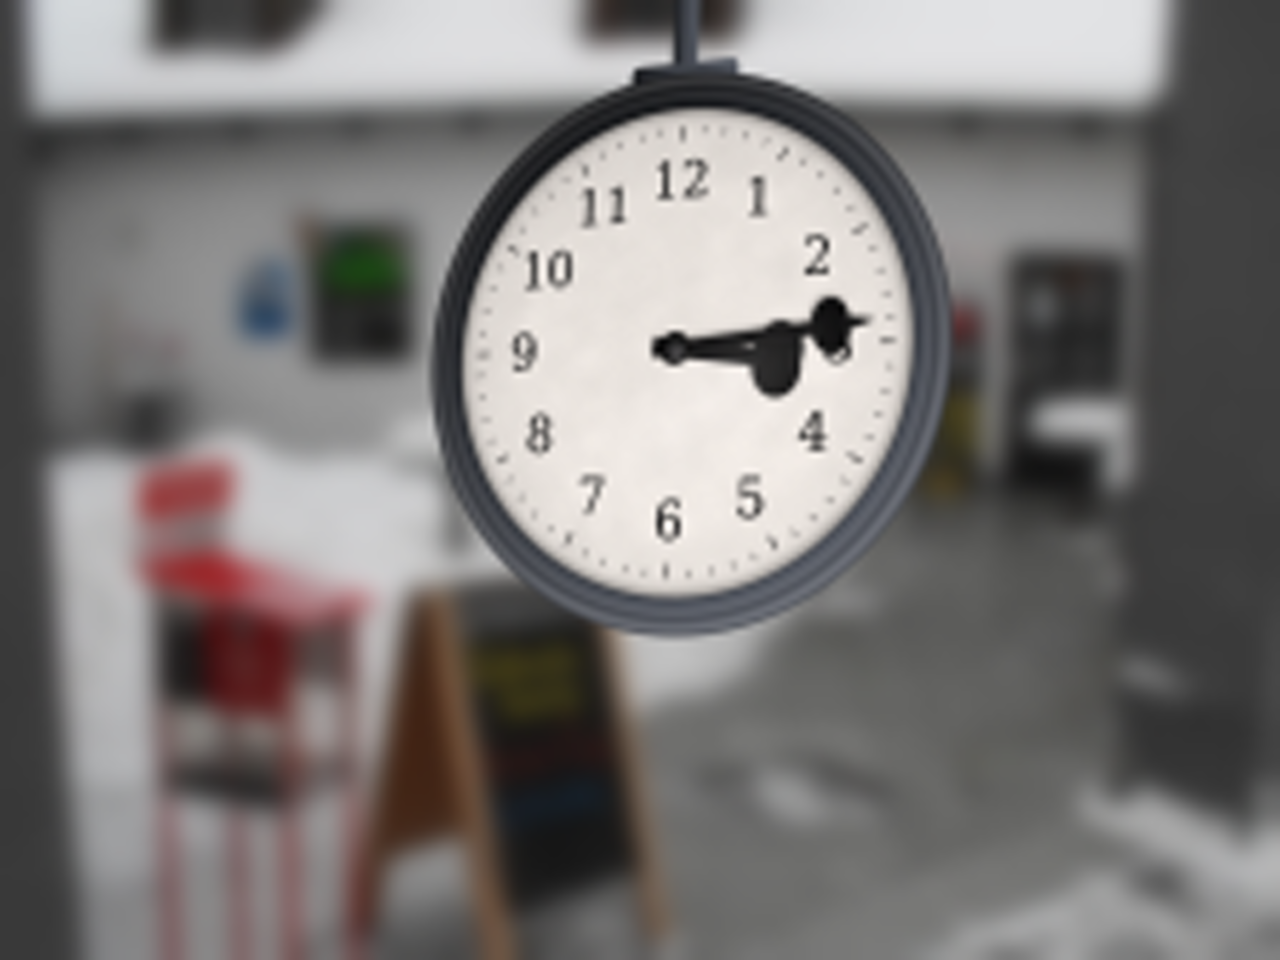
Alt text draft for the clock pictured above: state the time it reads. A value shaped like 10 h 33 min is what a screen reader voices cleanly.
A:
3 h 14 min
